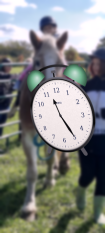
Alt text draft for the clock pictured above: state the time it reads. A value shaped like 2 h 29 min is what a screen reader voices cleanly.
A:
11 h 25 min
